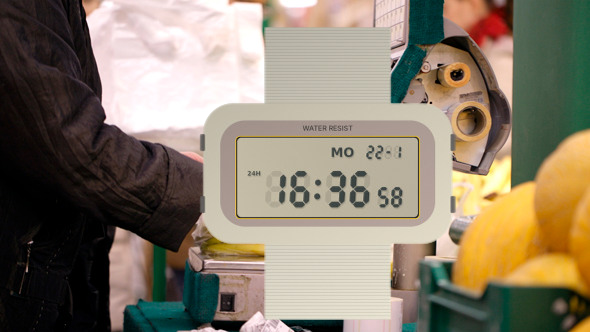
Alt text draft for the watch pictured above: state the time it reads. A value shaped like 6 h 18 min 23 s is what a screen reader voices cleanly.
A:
16 h 36 min 58 s
